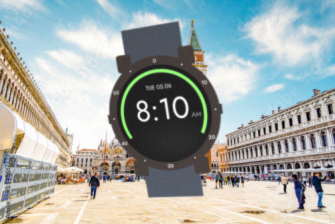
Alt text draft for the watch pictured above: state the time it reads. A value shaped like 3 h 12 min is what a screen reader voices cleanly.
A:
8 h 10 min
